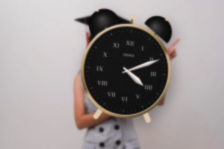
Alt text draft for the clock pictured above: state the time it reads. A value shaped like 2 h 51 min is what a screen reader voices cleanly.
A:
4 h 11 min
